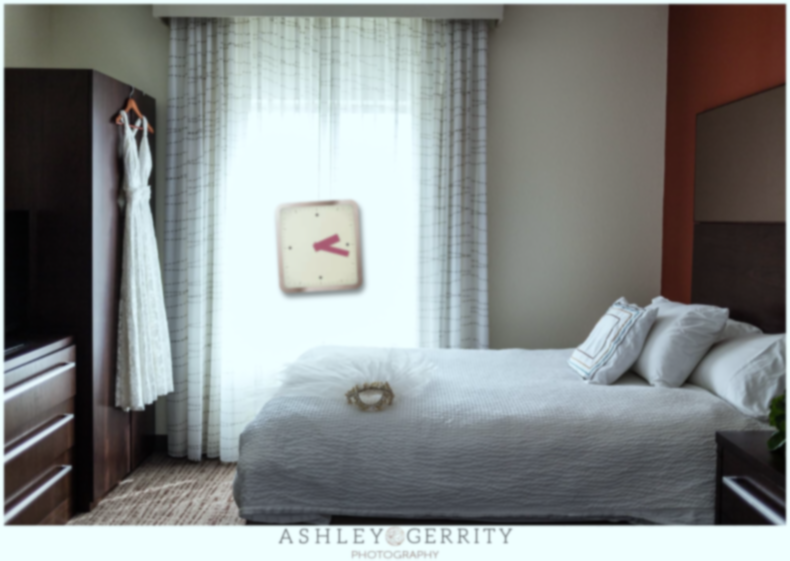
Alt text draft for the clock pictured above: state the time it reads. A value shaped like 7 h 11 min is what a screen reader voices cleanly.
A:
2 h 18 min
